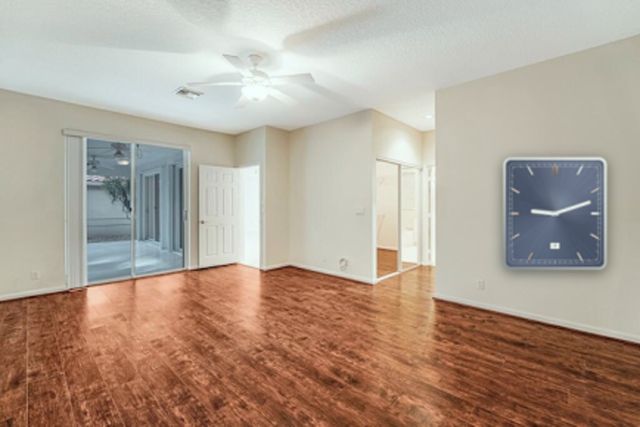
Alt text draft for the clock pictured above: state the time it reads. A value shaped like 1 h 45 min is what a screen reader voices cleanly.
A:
9 h 12 min
